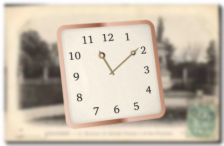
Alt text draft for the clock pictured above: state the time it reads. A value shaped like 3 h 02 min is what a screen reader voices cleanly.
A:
11 h 09 min
